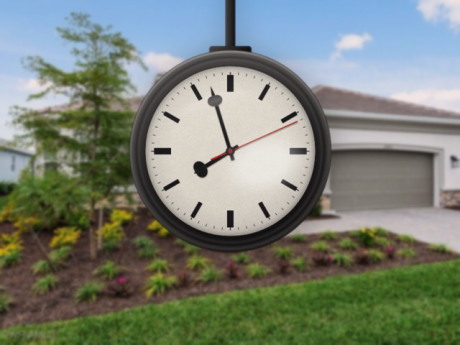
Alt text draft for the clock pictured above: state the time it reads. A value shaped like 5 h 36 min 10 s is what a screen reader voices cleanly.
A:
7 h 57 min 11 s
